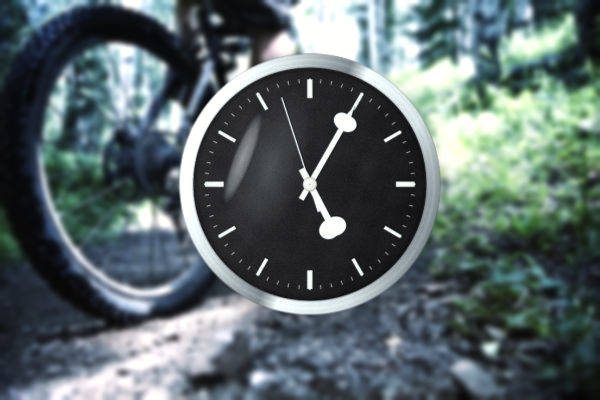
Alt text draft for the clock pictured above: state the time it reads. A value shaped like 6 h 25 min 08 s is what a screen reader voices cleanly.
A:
5 h 04 min 57 s
